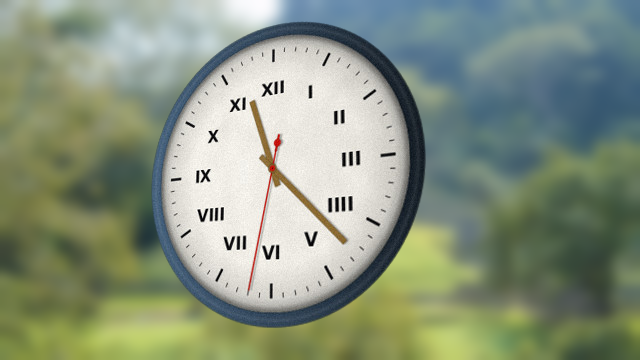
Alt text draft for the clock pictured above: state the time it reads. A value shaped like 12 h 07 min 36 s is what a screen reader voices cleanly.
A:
11 h 22 min 32 s
